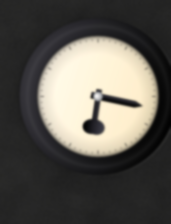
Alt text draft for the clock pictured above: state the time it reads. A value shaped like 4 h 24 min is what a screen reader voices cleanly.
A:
6 h 17 min
